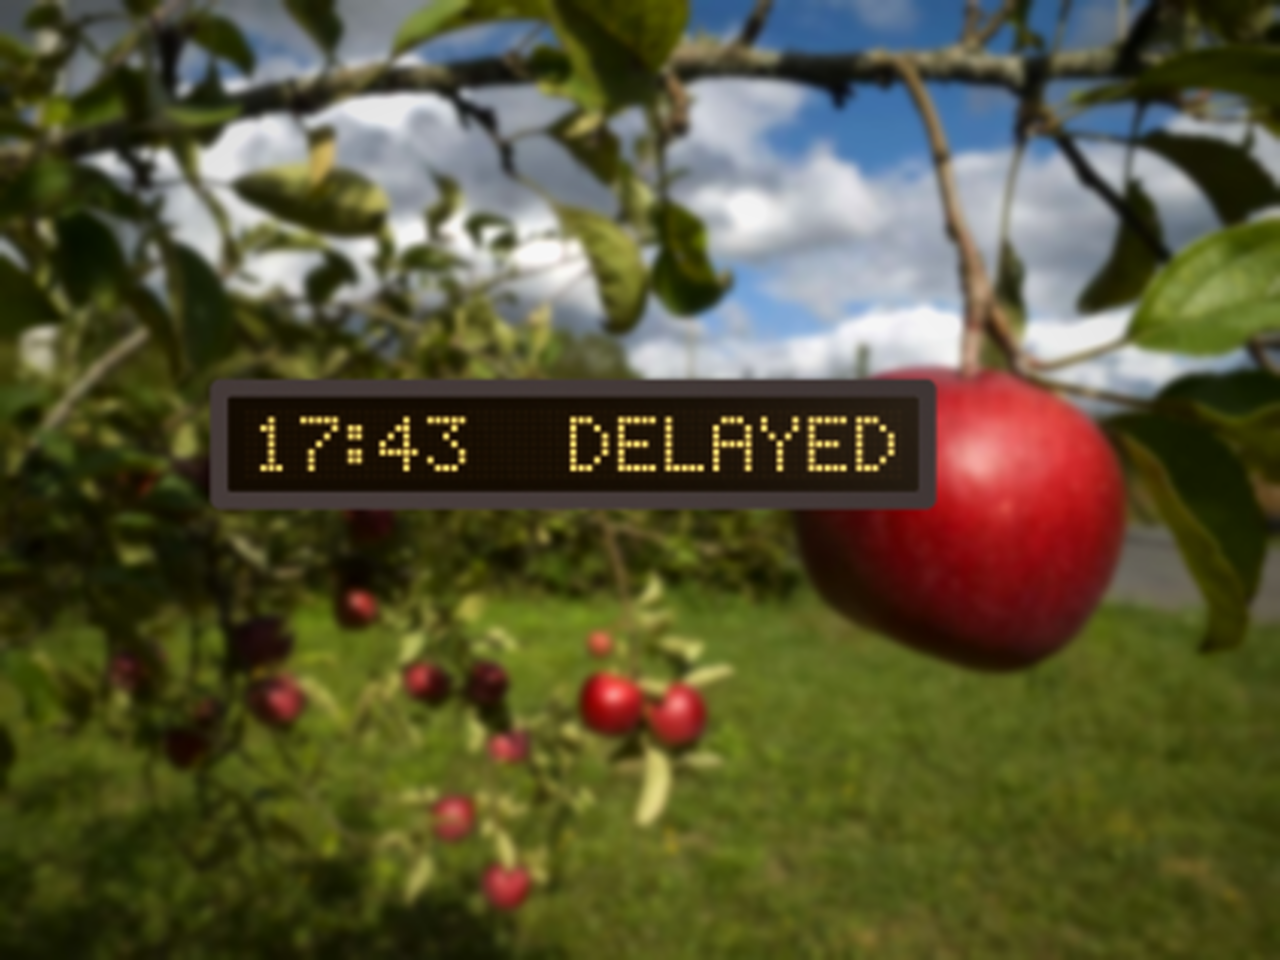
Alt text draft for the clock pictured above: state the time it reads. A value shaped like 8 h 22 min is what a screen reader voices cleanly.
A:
17 h 43 min
